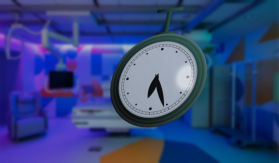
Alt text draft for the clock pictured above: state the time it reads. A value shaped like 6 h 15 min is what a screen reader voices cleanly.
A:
6 h 26 min
